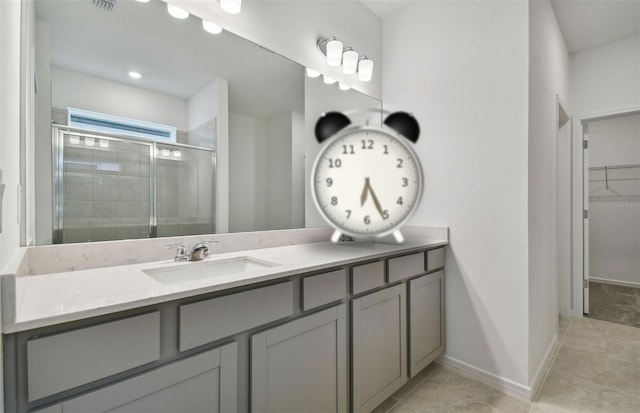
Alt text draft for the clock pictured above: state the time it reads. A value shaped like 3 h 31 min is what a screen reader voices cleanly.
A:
6 h 26 min
